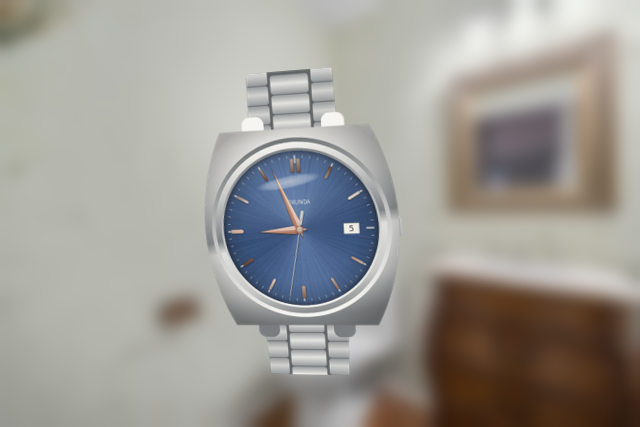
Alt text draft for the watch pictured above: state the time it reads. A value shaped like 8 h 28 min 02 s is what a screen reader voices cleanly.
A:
8 h 56 min 32 s
